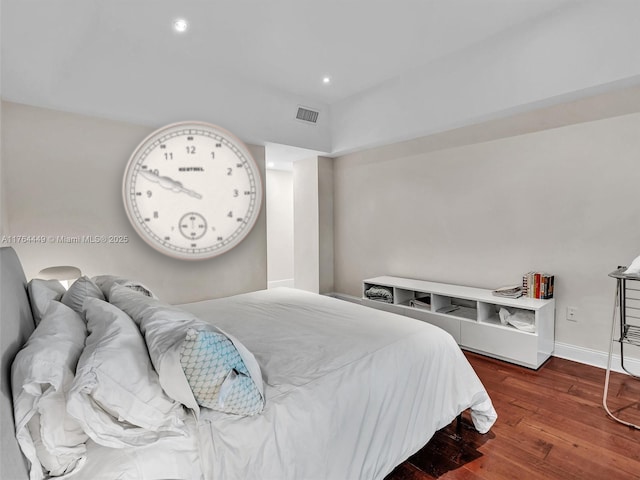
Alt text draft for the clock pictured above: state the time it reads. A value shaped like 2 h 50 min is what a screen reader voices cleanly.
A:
9 h 49 min
